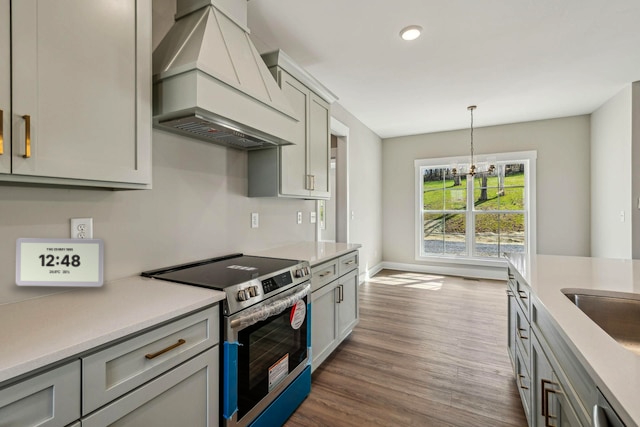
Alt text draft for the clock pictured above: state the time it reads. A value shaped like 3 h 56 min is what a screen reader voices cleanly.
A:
12 h 48 min
